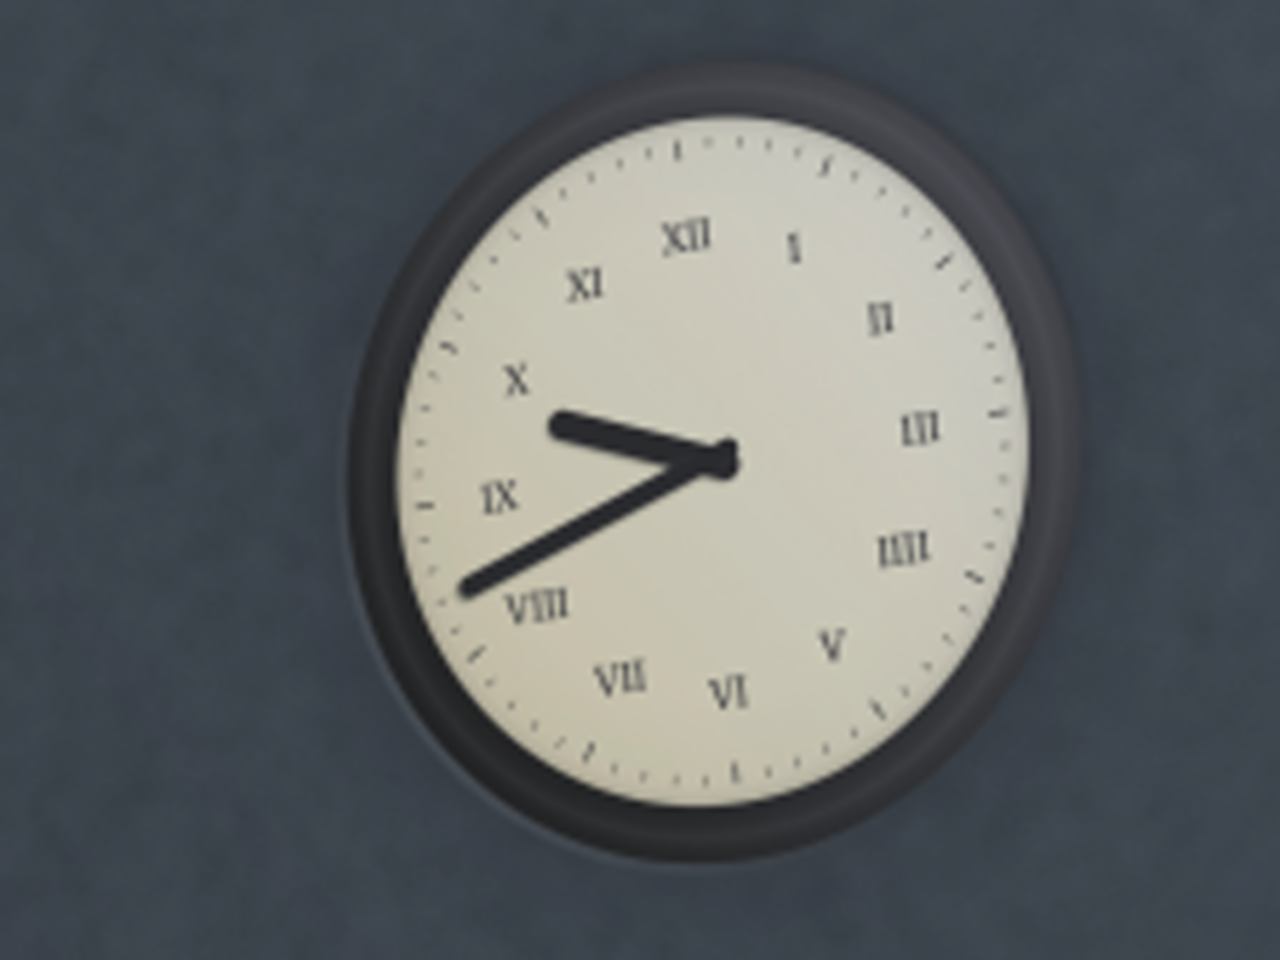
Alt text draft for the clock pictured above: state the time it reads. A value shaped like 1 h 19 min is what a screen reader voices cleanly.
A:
9 h 42 min
